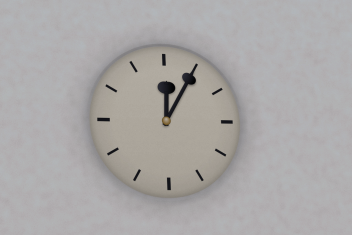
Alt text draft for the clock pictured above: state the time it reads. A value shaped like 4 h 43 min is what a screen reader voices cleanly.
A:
12 h 05 min
